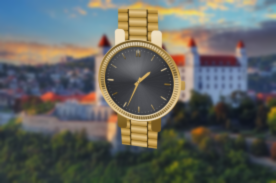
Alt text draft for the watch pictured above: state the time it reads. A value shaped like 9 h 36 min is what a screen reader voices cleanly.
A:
1 h 34 min
